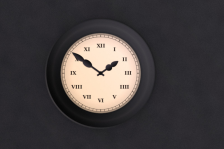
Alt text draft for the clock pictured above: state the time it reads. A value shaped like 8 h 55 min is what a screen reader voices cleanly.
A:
1 h 51 min
